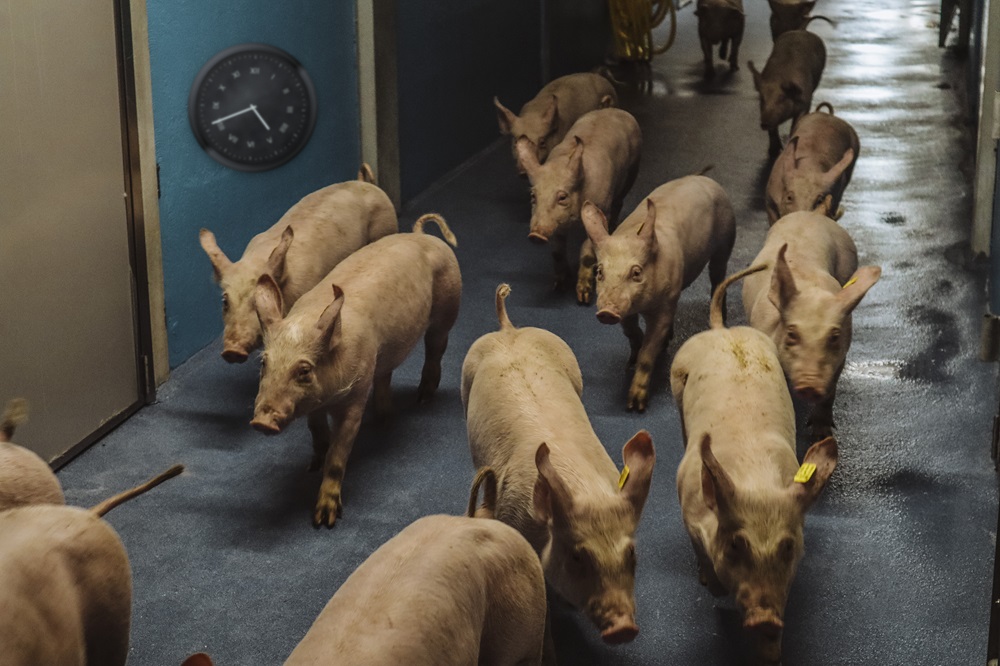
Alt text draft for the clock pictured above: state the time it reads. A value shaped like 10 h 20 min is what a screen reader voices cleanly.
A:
4 h 41 min
